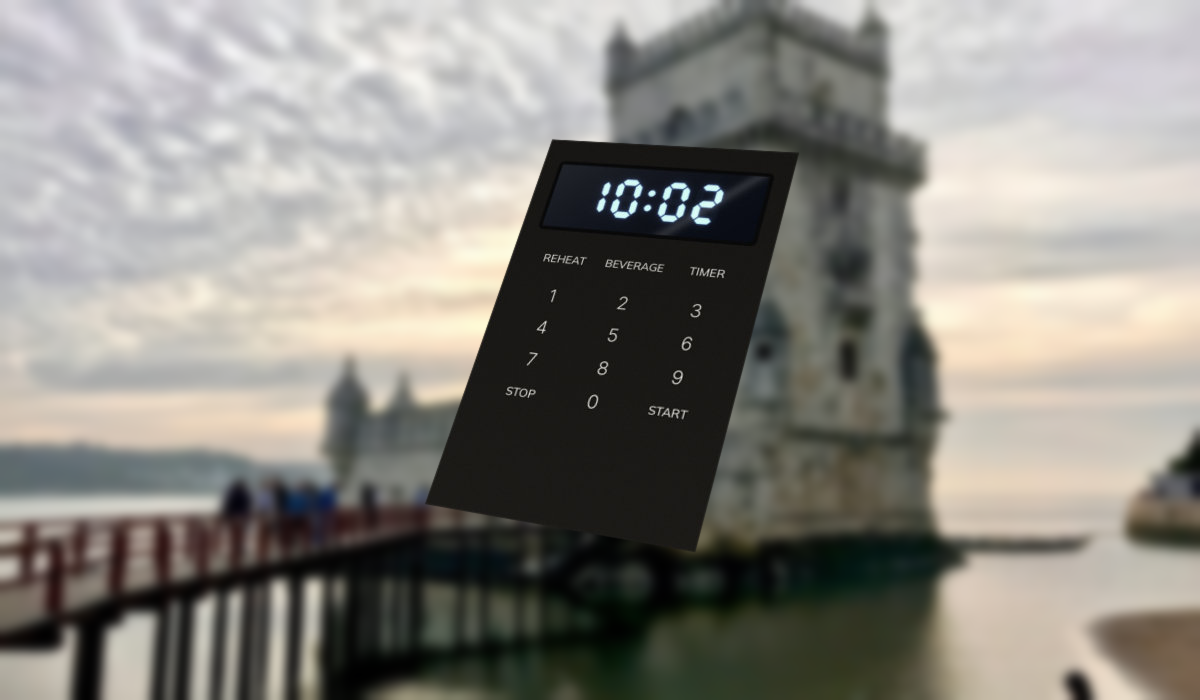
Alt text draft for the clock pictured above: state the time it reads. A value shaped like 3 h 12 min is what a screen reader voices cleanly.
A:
10 h 02 min
